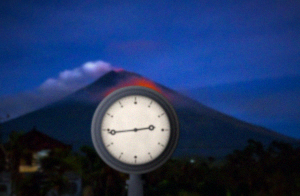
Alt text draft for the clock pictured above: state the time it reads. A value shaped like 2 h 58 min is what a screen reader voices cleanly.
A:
2 h 44 min
